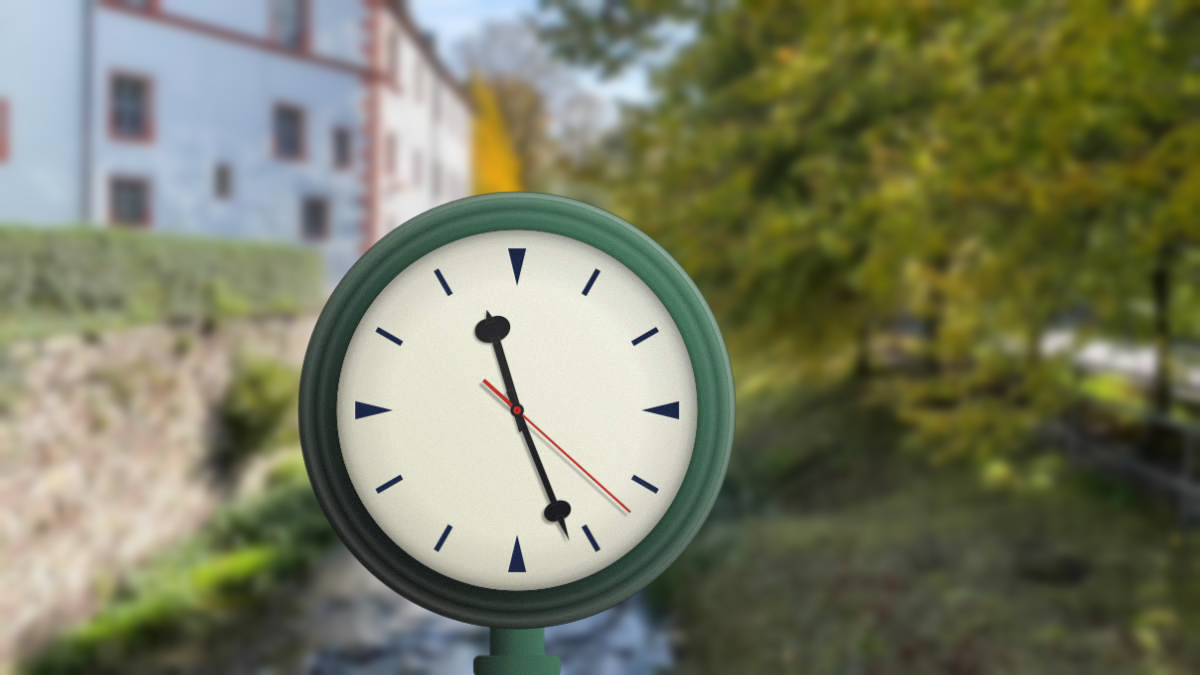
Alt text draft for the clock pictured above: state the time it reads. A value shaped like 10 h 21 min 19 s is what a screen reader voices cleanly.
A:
11 h 26 min 22 s
